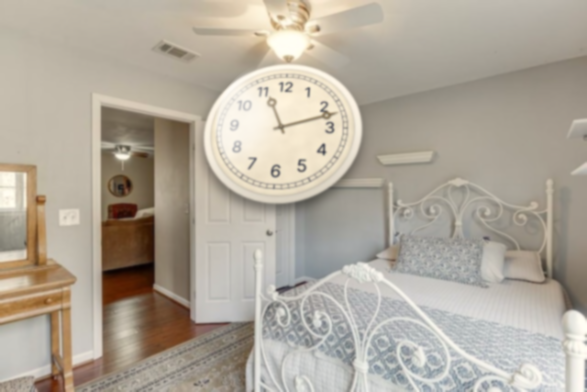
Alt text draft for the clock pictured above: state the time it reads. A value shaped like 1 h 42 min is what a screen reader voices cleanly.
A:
11 h 12 min
